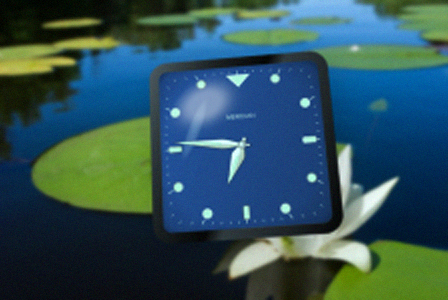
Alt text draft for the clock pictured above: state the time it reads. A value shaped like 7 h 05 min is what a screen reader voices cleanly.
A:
6 h 46 min
